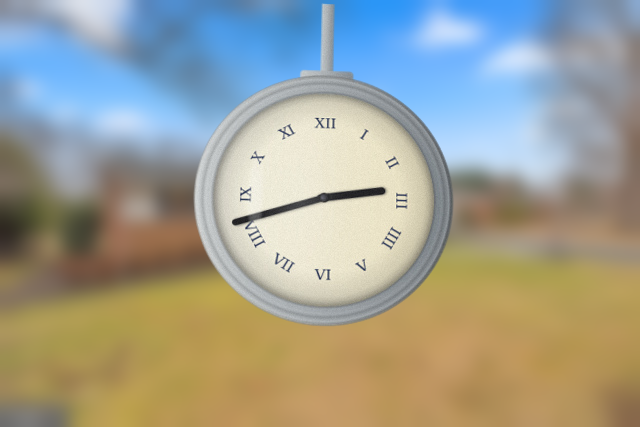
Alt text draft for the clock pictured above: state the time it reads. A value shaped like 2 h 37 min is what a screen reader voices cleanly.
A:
2 h 42 min
